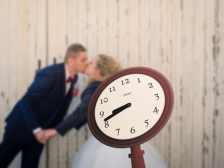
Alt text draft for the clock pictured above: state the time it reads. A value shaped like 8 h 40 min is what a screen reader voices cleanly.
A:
8 h 42 min
